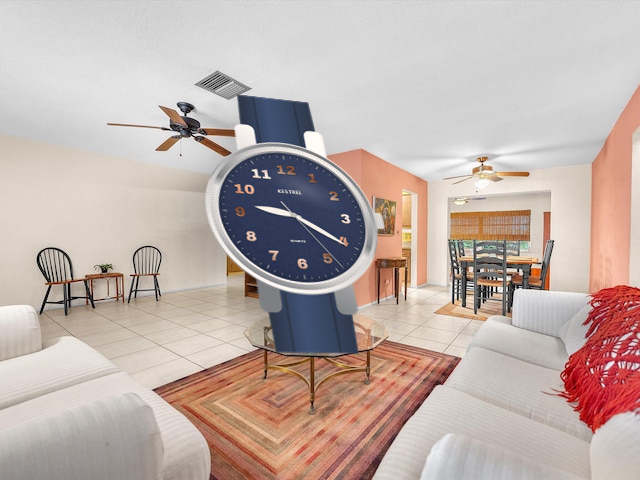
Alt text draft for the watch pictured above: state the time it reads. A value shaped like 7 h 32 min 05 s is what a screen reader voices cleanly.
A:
9 h 20 min 24 s
